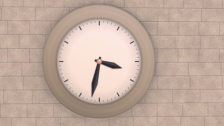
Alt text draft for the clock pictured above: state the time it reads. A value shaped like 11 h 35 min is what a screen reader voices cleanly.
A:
3 h 32 min
